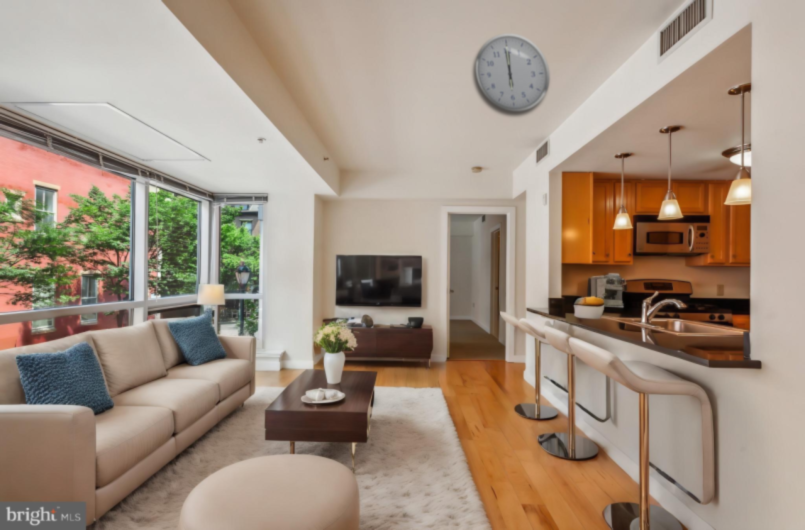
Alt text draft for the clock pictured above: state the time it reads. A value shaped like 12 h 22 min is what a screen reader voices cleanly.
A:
6 h 00 min
